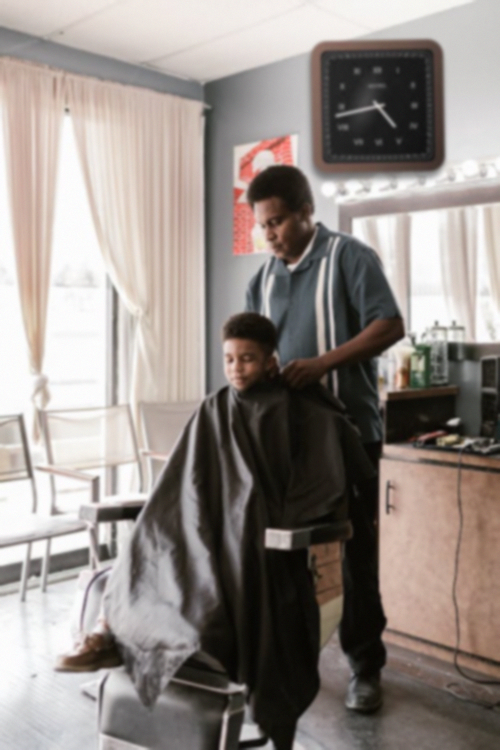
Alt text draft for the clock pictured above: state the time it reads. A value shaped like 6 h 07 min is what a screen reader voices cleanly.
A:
4 h 43 min
